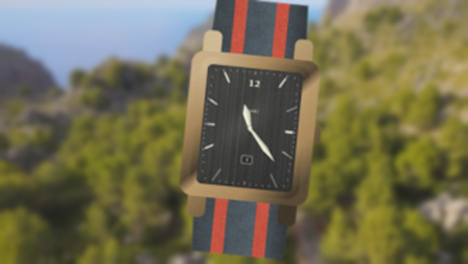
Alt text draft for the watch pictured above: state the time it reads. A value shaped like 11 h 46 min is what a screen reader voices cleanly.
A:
11 h 23 min
